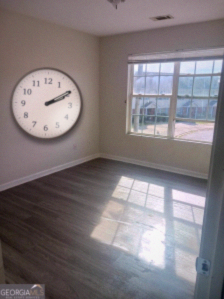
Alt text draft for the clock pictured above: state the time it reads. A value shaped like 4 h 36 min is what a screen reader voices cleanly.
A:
2 h 10 min
